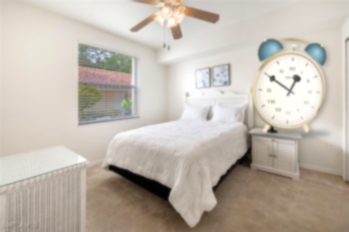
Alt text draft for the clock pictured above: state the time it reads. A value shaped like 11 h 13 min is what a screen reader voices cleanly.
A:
12 h 50 min
